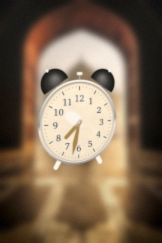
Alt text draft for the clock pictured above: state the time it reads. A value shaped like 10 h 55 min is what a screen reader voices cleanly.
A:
7 h 32 min
